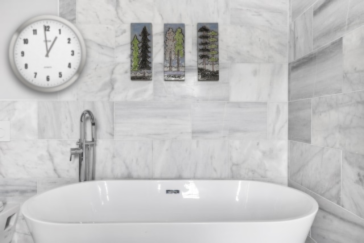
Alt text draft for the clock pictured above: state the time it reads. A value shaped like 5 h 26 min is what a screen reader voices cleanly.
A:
12 h 59 min
